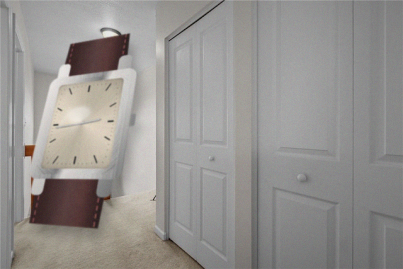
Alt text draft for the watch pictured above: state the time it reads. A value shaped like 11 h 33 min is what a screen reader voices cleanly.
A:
2 h 44 min
